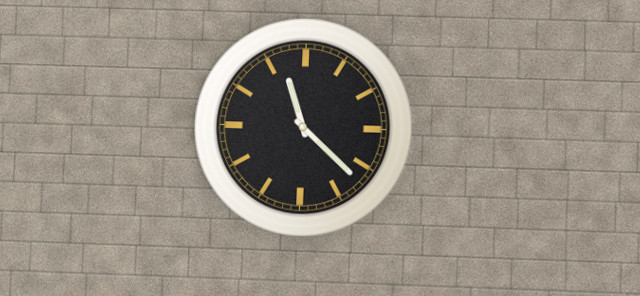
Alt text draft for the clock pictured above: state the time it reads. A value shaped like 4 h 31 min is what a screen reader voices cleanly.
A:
11 h 22 min
